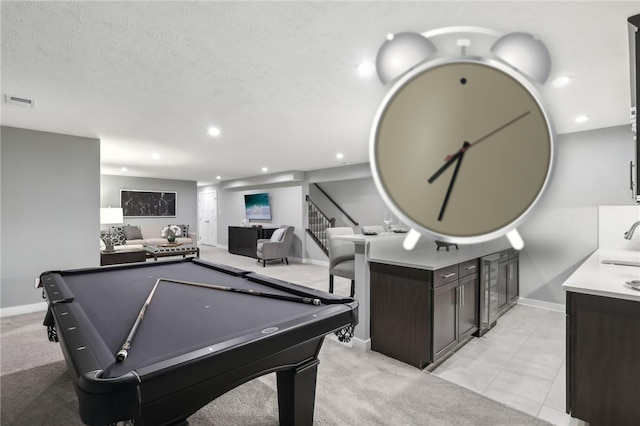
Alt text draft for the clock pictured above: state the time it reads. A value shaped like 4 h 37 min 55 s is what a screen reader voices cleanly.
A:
7 h 33 min 10 s
